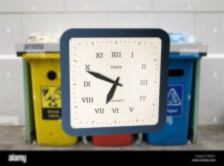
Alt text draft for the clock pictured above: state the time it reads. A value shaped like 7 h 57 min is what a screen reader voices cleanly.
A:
6 h 49 min
